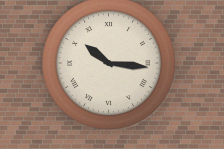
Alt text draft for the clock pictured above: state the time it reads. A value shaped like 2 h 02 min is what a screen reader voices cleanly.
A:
10 h 16 min
